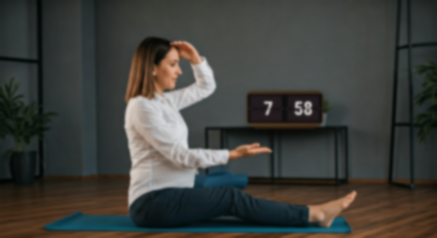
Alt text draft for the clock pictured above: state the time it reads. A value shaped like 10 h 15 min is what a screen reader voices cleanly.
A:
7 h 58 min
